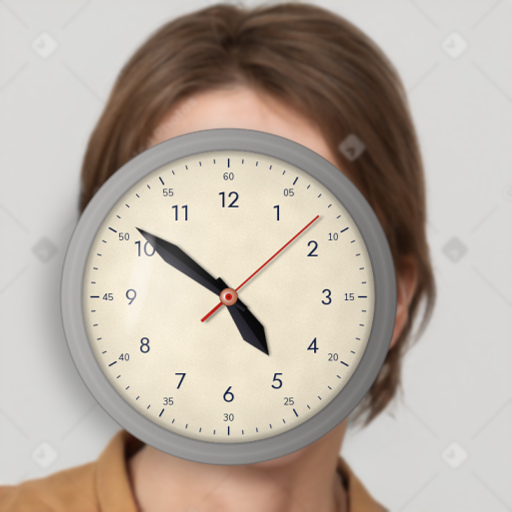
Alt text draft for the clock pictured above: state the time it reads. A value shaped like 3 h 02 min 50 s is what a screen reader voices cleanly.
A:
4 h 51 min 08 s
